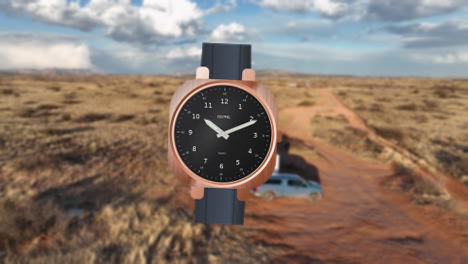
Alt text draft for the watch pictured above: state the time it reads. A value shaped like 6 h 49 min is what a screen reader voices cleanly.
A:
10 h 11 min
